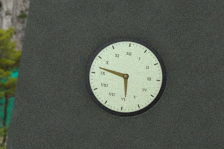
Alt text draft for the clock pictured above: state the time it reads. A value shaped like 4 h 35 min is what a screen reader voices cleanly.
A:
5 h 47 min
